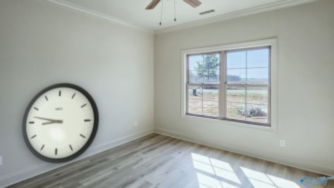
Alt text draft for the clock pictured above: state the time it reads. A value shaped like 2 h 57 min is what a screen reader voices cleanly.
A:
8 h 47 min
